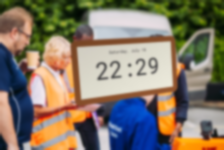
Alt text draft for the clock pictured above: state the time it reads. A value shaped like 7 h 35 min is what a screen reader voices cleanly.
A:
22 h 29 min
